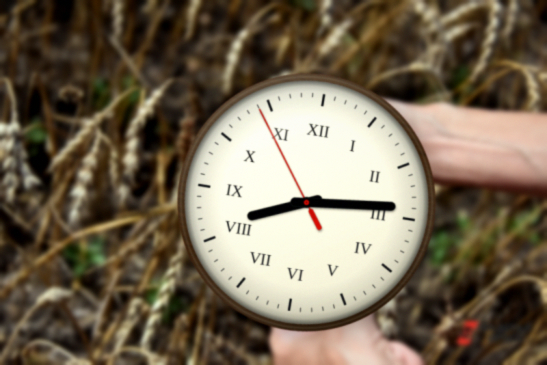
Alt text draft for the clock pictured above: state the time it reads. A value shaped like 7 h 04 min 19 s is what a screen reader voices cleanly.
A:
8 h 13 min 54 s
